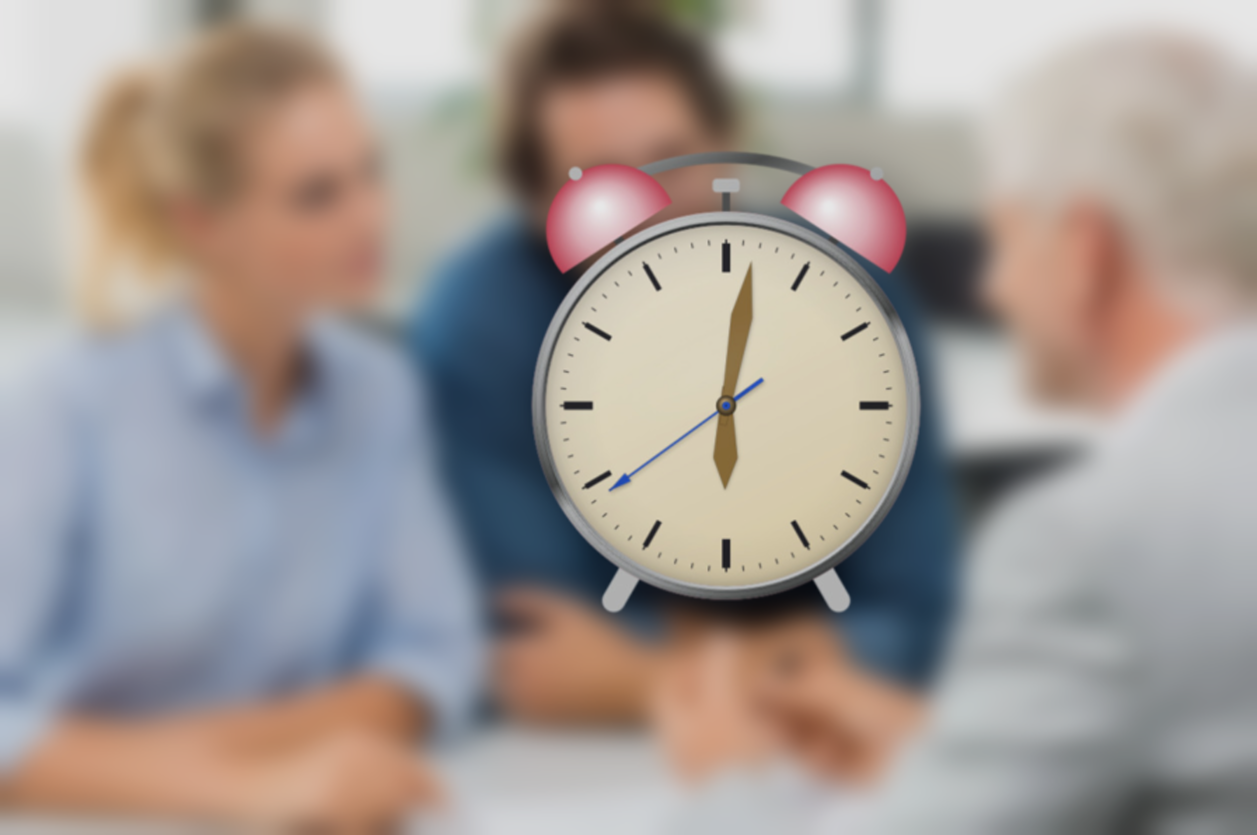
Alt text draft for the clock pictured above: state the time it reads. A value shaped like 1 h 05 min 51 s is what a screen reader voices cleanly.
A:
6 h 01 min 39 s
